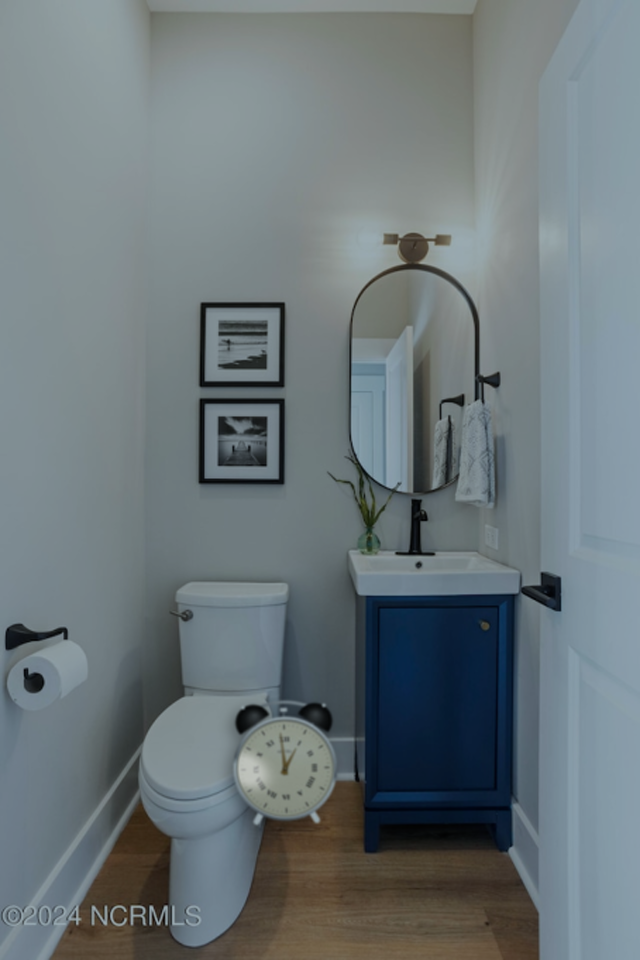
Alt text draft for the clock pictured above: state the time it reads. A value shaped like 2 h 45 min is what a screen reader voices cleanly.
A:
12 h 59 min
